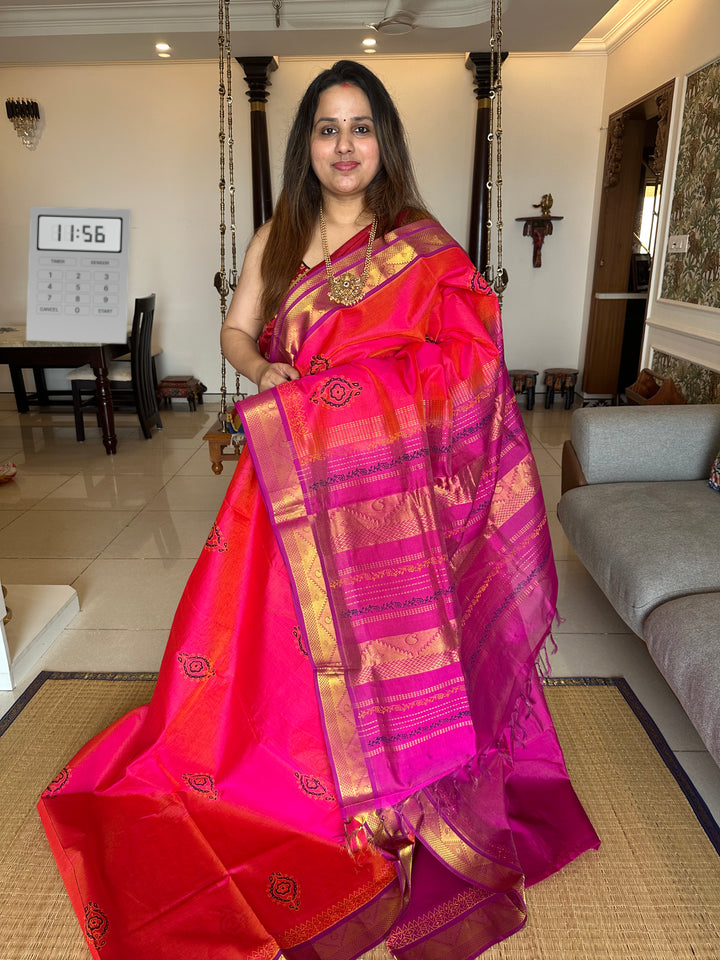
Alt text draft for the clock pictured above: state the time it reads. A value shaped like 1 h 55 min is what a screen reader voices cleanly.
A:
11 h 56 min
